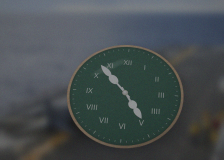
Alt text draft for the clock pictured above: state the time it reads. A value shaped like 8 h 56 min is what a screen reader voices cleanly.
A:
4 h 53 min
